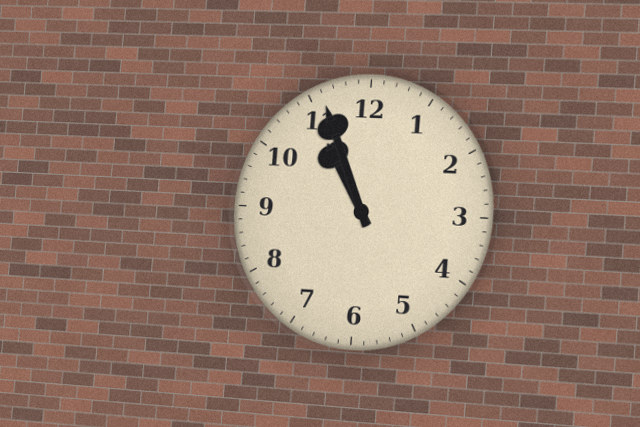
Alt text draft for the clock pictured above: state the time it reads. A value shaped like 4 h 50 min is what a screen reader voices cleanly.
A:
10 h 56 min
